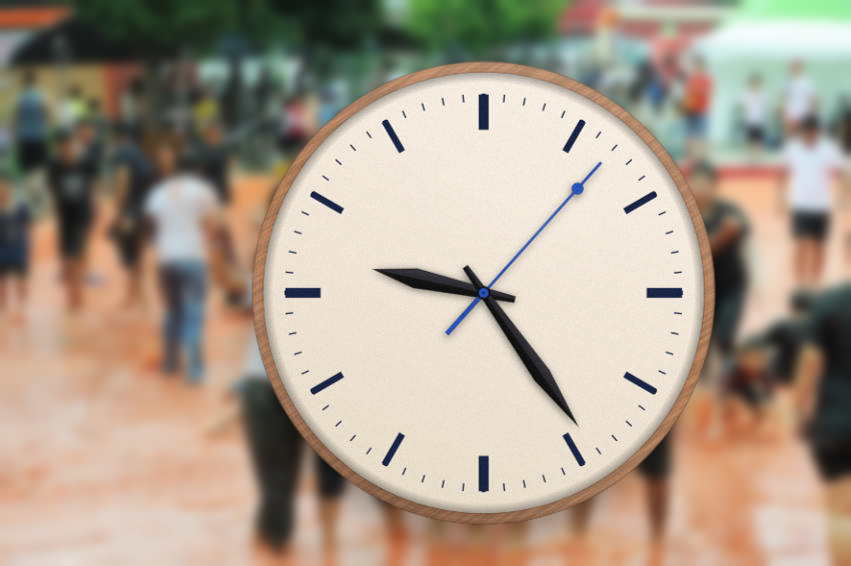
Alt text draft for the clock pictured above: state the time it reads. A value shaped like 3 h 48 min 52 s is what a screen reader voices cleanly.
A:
9 h 24 min 07 s
